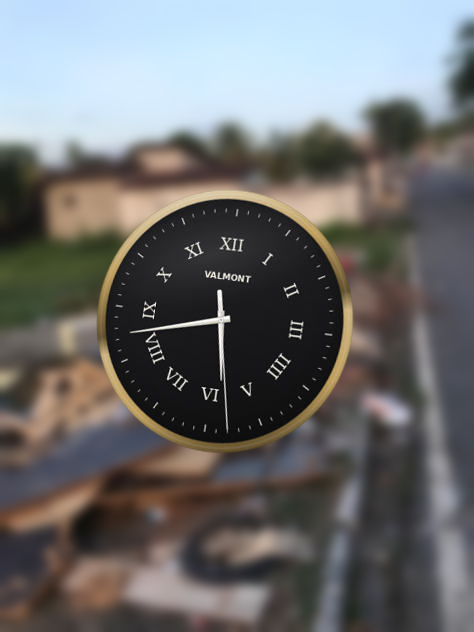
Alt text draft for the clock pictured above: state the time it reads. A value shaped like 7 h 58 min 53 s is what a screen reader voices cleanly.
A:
5 h 42 min 28 s
